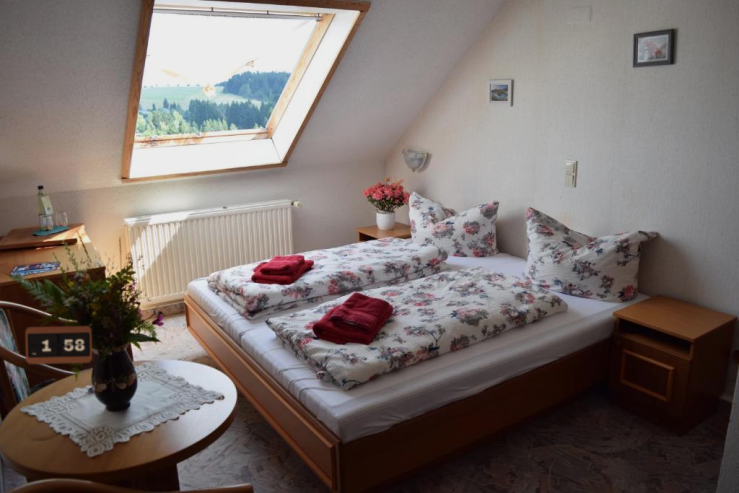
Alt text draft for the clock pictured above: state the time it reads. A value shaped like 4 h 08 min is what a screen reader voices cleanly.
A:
1 h 58 min
